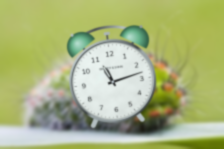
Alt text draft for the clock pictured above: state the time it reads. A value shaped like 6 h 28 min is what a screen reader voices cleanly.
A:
11 h 13 min
